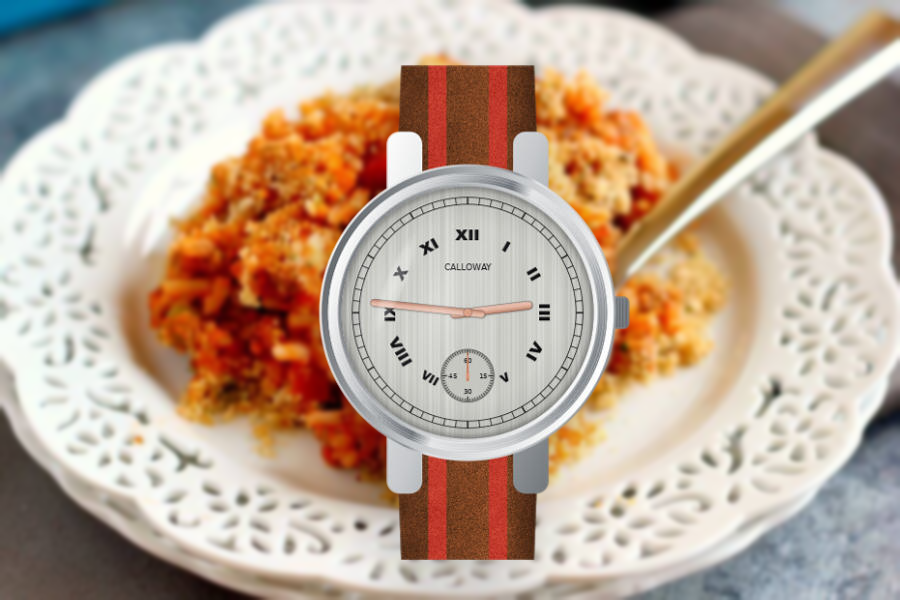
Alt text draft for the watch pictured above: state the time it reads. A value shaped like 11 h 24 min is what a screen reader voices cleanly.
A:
2 h 46 min
